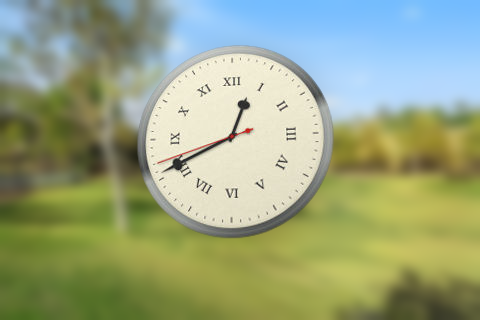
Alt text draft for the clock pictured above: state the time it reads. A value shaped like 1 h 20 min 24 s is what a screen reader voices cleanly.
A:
12 h 40 min 42 s
